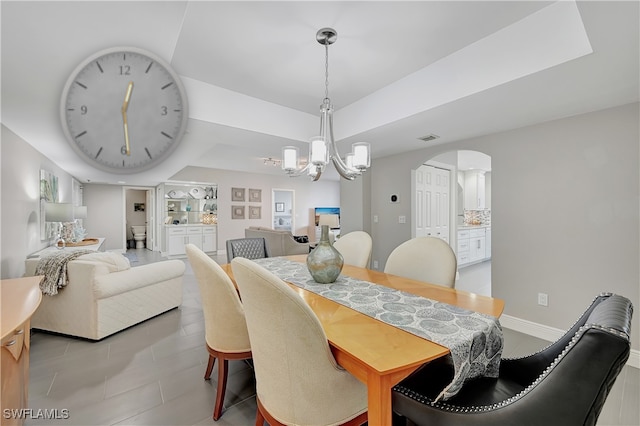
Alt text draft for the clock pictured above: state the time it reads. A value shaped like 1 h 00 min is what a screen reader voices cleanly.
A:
12 h 29 min
